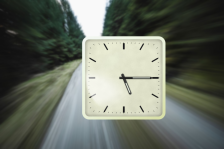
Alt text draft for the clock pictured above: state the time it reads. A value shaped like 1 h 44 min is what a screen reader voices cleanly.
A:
5 h 15 min
